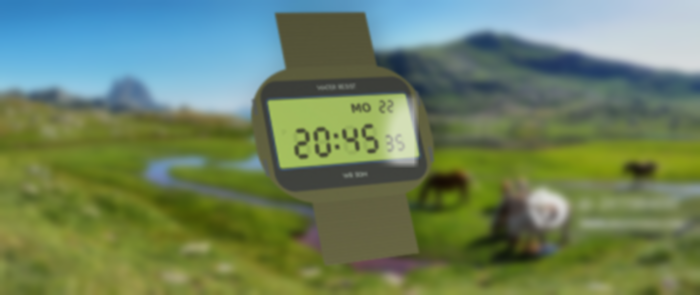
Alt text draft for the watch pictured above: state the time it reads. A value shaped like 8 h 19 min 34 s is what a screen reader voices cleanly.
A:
20 h 45 min 35 s
